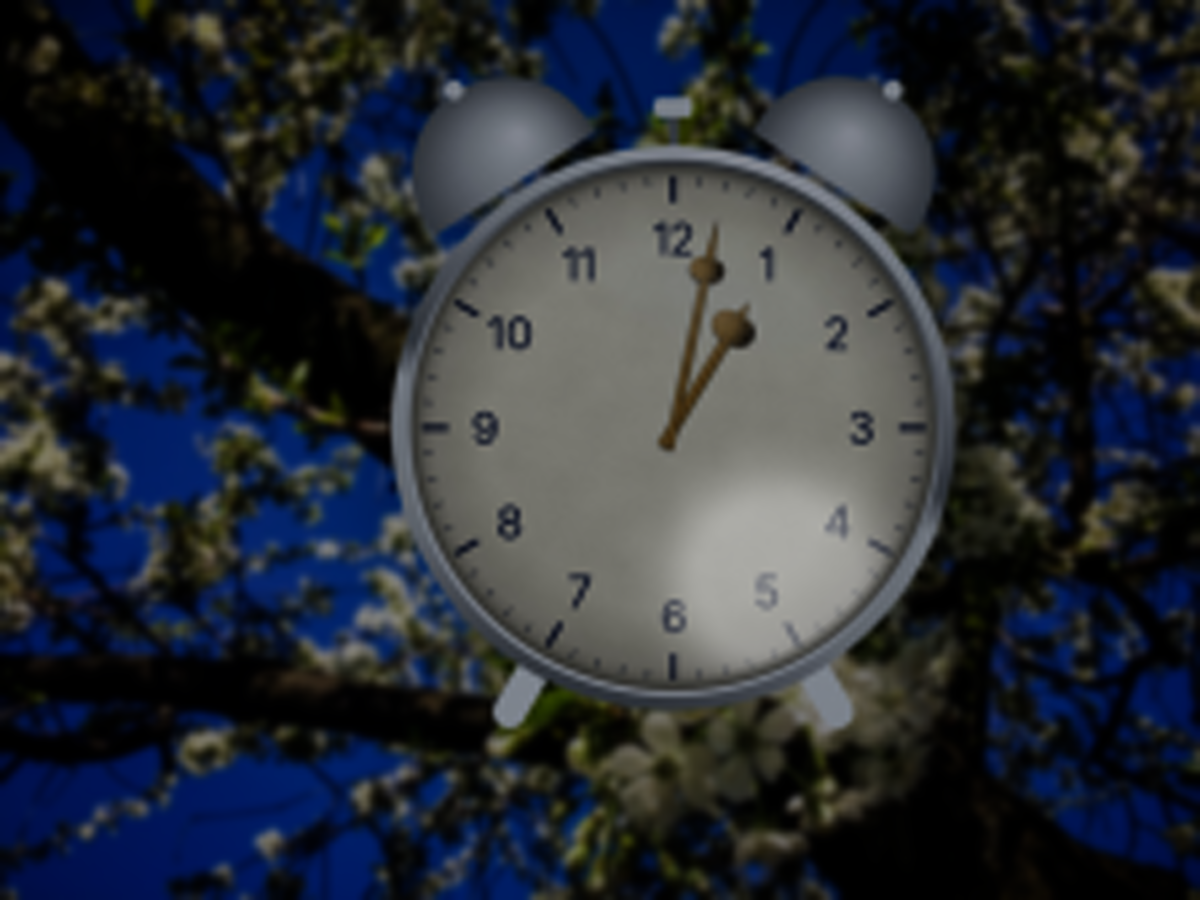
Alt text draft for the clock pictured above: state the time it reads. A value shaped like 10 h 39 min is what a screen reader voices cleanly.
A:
1 h 02 min
